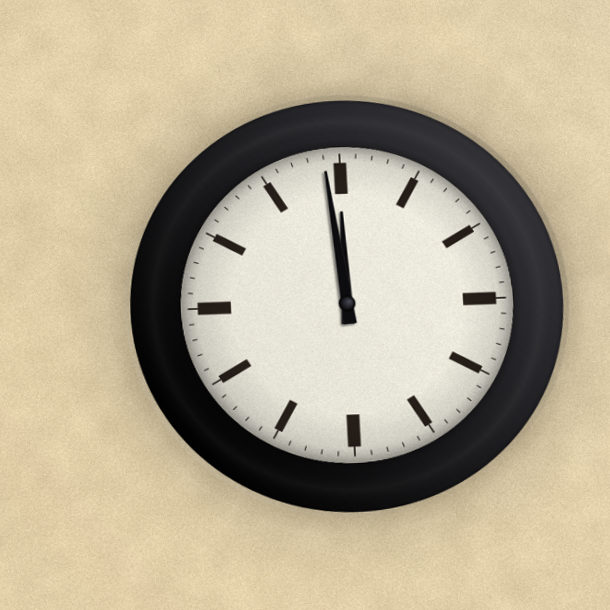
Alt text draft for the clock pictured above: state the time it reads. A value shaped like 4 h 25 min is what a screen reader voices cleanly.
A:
11 h 59 min
